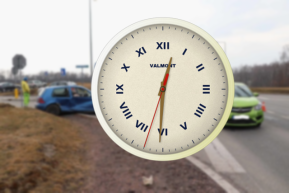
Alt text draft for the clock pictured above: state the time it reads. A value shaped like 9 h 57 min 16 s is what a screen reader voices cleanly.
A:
12 h 30 min 33 s
